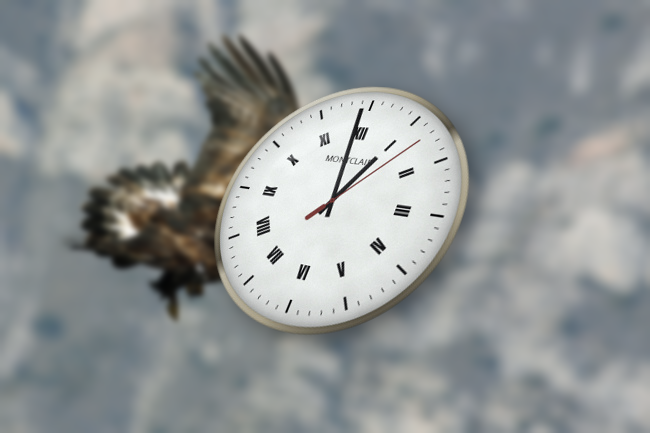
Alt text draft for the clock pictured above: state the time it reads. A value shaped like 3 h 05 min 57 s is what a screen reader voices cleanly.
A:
12 h 59 min 07 s
